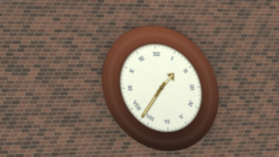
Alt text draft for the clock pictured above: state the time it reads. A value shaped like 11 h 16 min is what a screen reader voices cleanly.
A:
1 h 37 min
